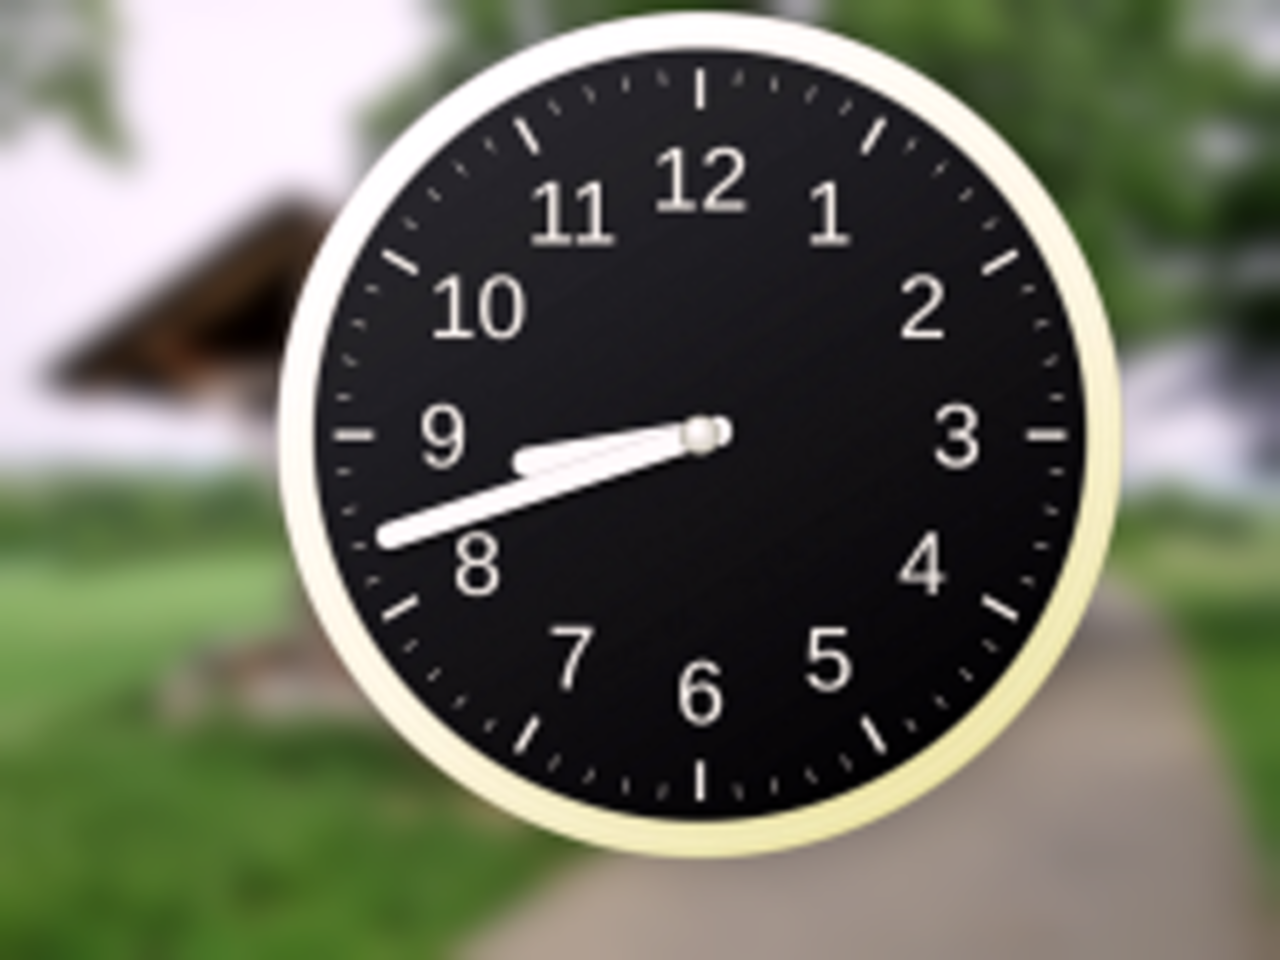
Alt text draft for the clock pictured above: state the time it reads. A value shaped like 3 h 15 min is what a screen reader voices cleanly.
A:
8 h 42 min
